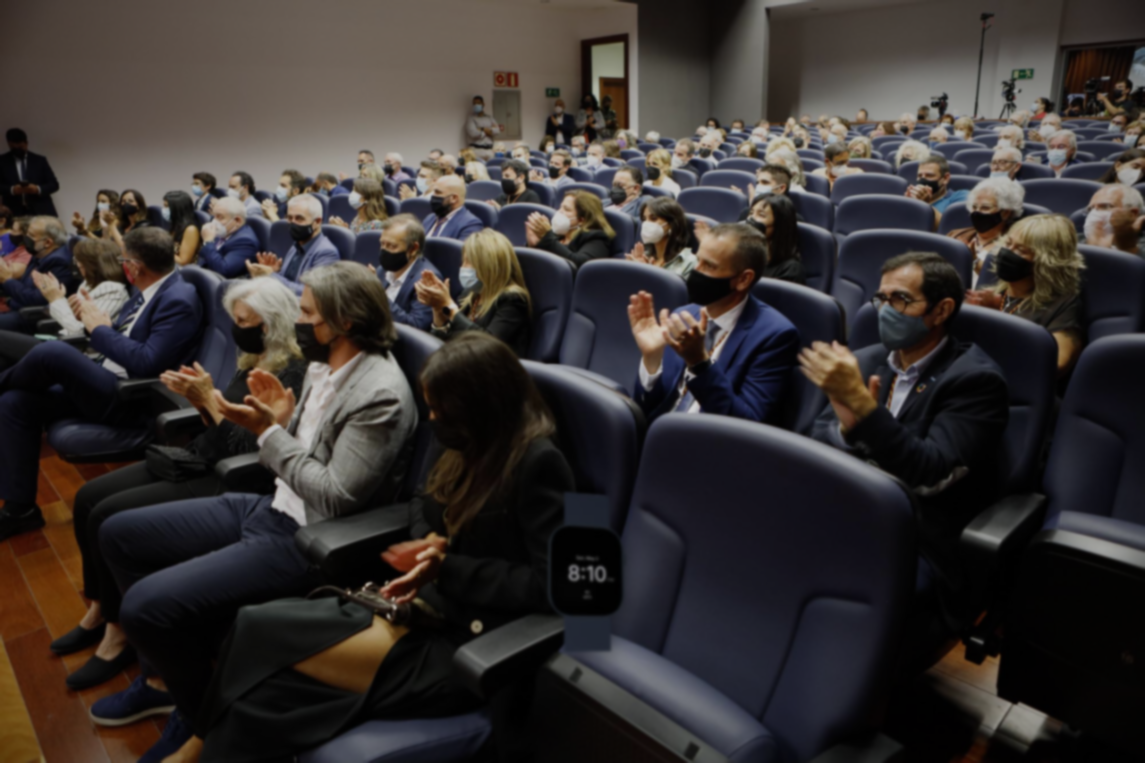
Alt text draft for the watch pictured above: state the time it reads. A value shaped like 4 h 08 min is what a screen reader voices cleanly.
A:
8 h 10 min
